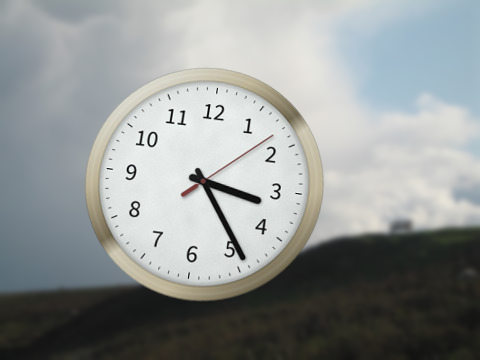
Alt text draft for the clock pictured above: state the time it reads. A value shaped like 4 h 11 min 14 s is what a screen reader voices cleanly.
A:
3 h 24 min 08 s
